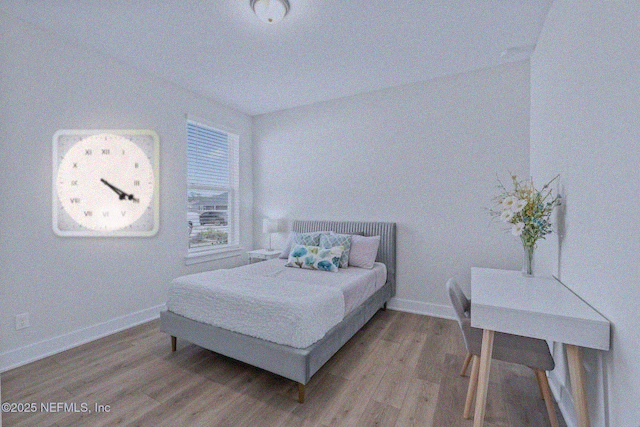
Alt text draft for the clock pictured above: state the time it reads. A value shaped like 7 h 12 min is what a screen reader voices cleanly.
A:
4 h 20 min
